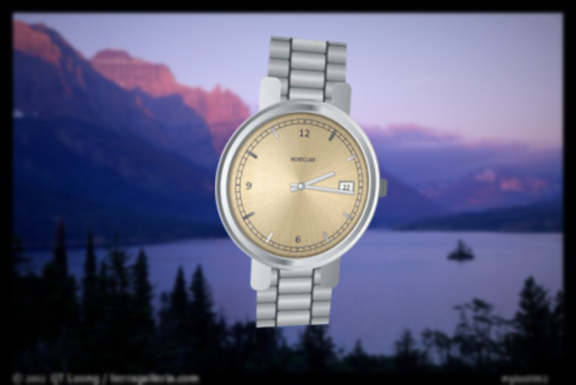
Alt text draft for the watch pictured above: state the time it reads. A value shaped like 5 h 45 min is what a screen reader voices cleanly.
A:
2 h 16 min
